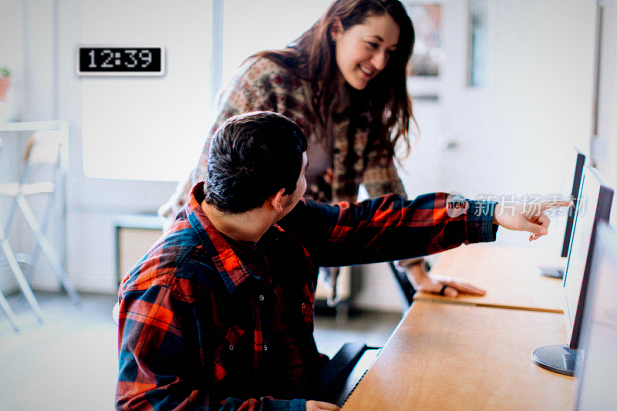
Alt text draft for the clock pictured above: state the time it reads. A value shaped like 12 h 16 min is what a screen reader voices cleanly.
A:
12 h 39 min
